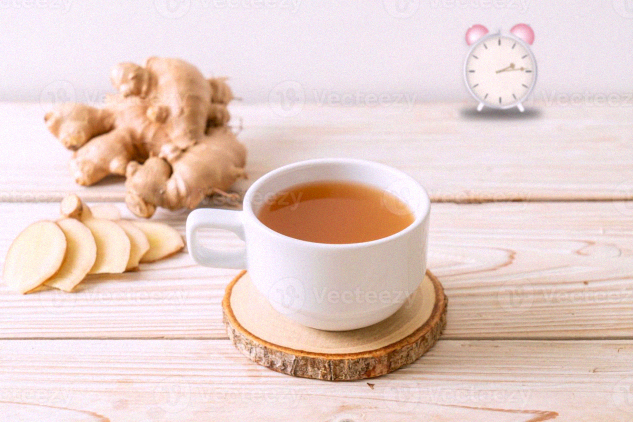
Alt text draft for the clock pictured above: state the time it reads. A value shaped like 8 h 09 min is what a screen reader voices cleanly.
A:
2 h 14 min
